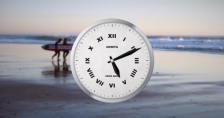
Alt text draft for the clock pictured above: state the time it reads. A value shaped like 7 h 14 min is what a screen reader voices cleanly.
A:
5 h 11 min
